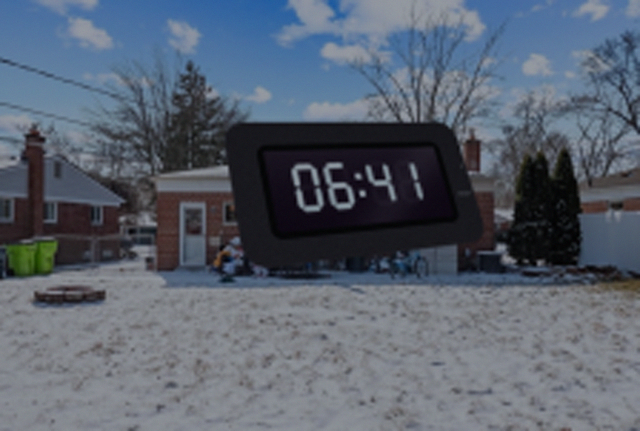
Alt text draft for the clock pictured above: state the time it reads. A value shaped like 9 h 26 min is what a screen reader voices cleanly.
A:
6 h 41 min
